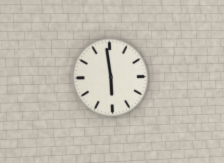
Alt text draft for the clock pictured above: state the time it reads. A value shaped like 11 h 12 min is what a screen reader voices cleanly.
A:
5 h 59 min
